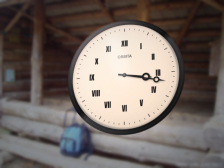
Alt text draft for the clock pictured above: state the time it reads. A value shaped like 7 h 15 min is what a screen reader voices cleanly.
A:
3 h 17 min
